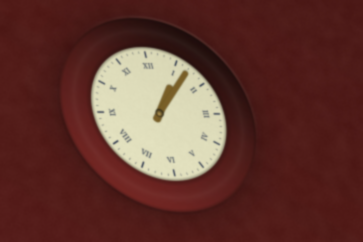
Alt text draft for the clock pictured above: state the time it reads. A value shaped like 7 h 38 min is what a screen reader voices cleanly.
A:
1 h 07 min
